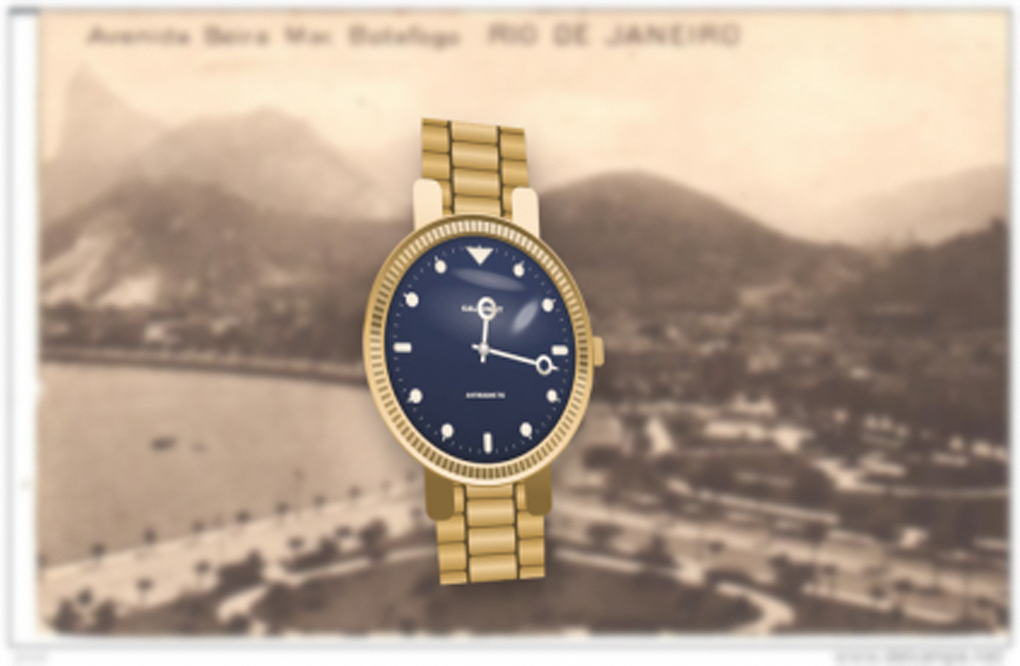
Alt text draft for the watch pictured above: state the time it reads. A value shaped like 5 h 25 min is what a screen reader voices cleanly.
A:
12 h 17 min
